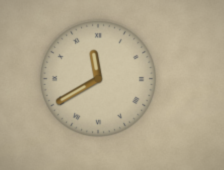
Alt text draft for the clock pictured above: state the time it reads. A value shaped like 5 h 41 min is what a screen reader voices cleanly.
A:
11 h 40 min
